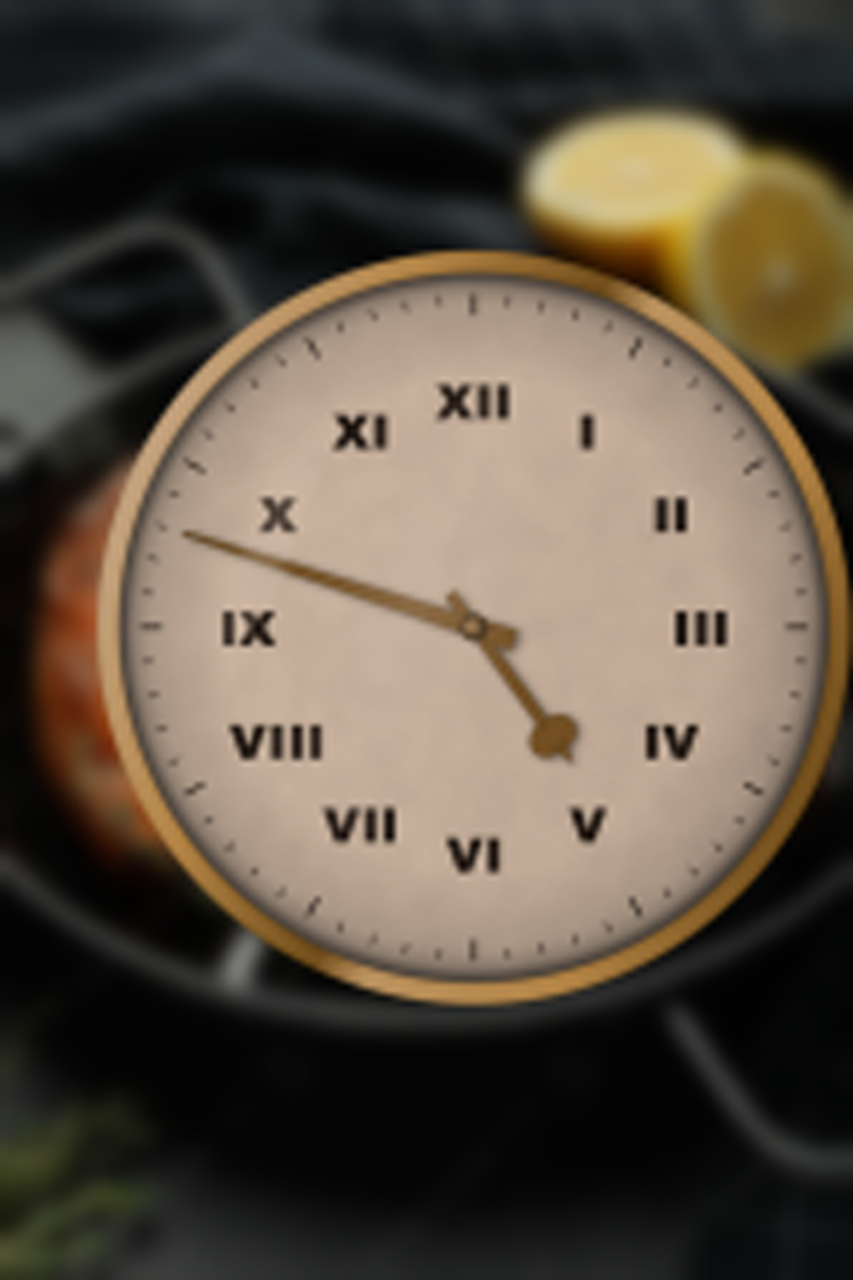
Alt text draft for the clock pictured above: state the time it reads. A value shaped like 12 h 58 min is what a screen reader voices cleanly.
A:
4 h 48 min
